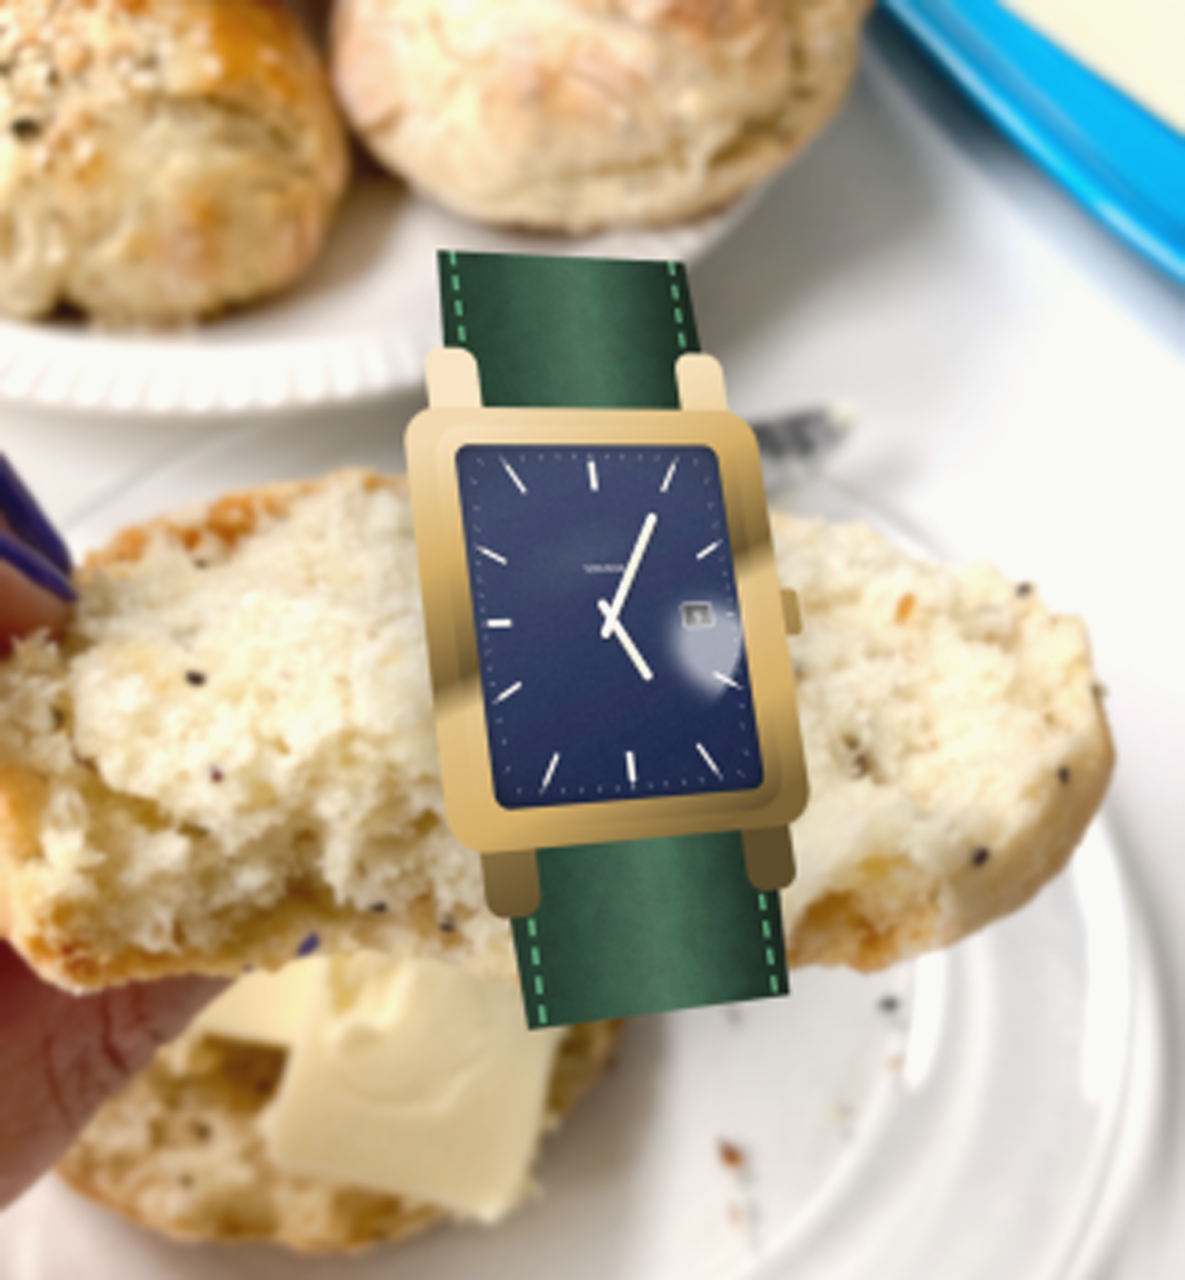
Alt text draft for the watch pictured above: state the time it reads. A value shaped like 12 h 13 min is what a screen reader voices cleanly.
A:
5 h 05 min
